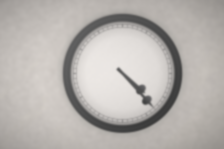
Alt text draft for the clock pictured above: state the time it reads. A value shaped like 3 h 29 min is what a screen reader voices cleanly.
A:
4 h 23 min
